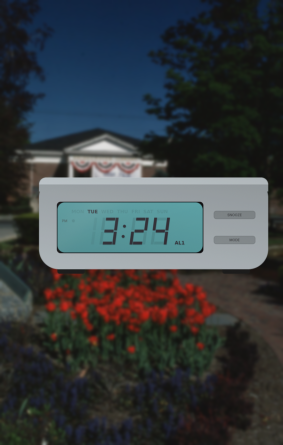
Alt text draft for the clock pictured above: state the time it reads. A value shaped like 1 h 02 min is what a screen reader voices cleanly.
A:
3 h 24 min
